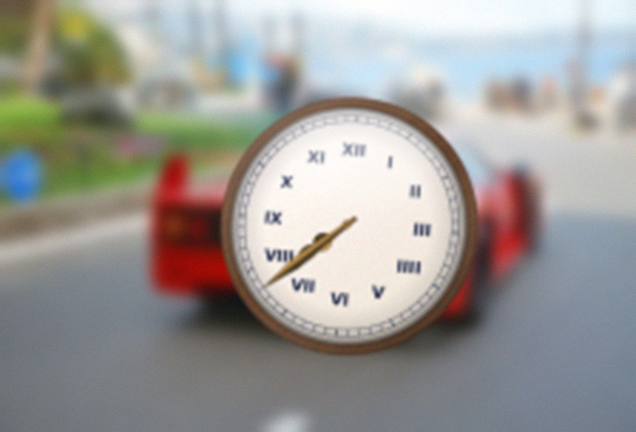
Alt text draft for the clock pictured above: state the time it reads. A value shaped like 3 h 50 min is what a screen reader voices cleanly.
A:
7 h 38 min
